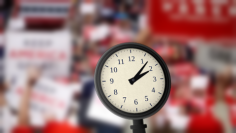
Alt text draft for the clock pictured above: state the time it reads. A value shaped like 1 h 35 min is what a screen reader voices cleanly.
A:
2 h 07 min
